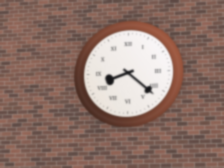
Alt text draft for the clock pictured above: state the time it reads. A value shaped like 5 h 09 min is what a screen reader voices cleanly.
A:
8 h 22 min
